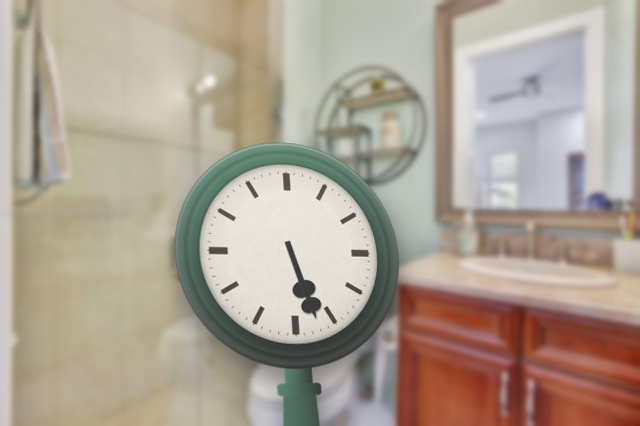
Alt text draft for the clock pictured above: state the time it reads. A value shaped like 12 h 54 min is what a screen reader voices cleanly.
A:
5 h 27 min
